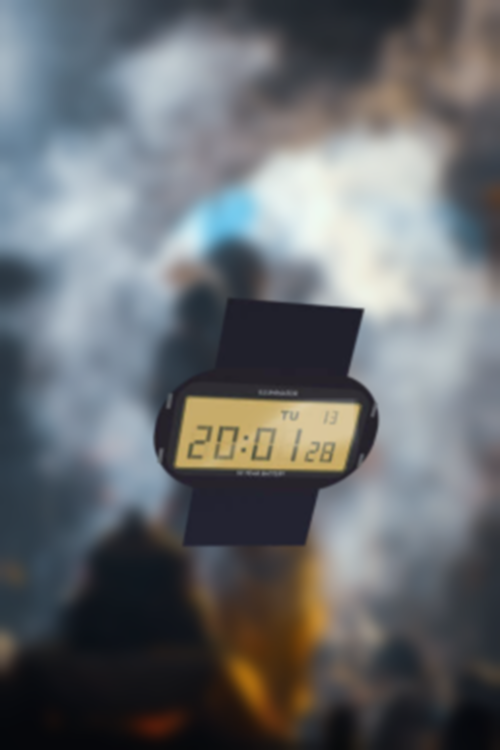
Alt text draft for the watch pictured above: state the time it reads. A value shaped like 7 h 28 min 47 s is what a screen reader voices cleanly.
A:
20 h 01 min 28 s
